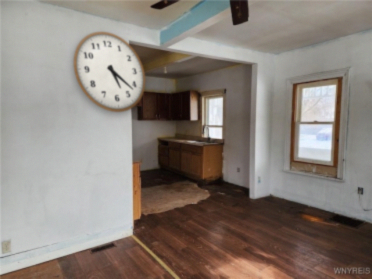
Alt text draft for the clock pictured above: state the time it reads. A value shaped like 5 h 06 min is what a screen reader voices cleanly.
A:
5 h 22 min
